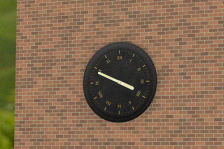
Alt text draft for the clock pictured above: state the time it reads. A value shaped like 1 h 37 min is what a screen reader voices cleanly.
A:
3 h 49 min
